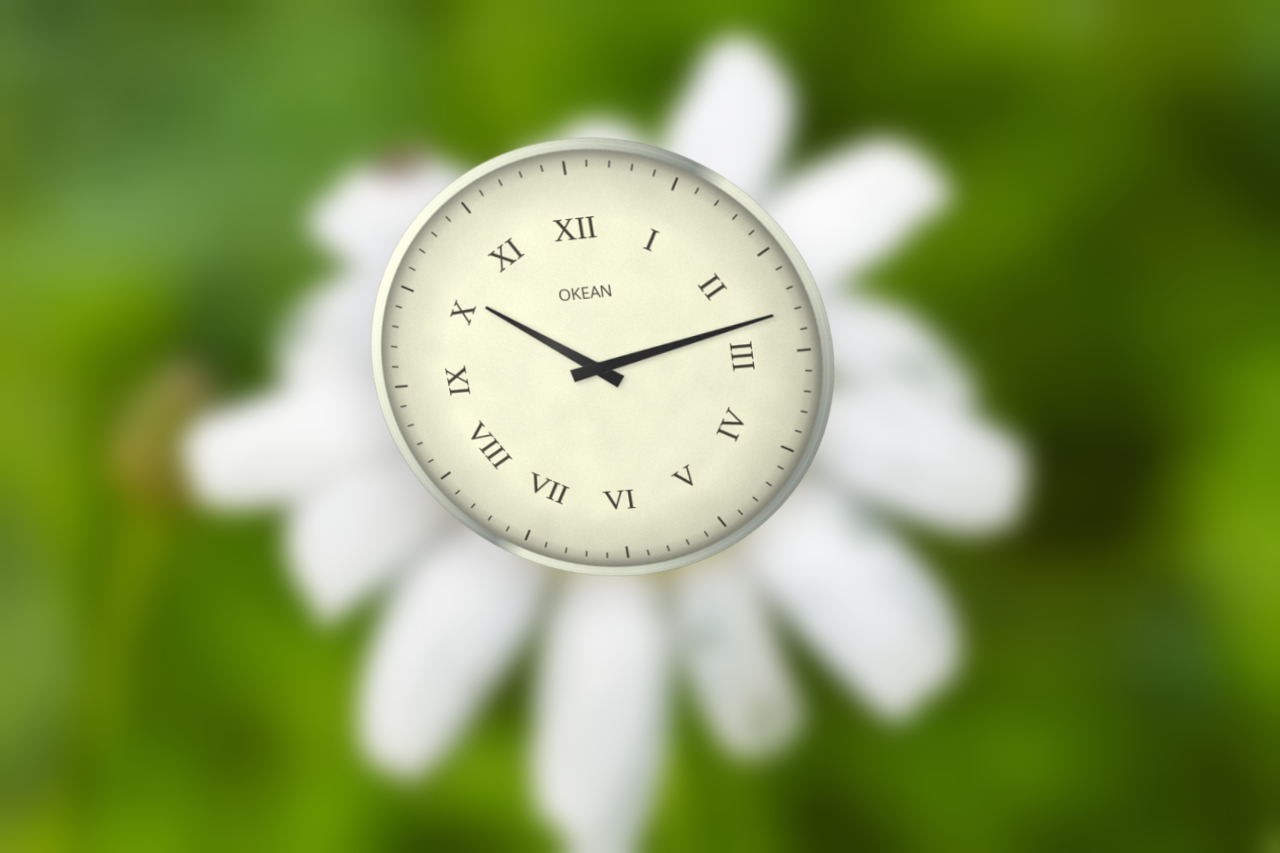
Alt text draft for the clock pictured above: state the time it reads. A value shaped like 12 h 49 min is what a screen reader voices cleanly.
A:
10 h 13 min
